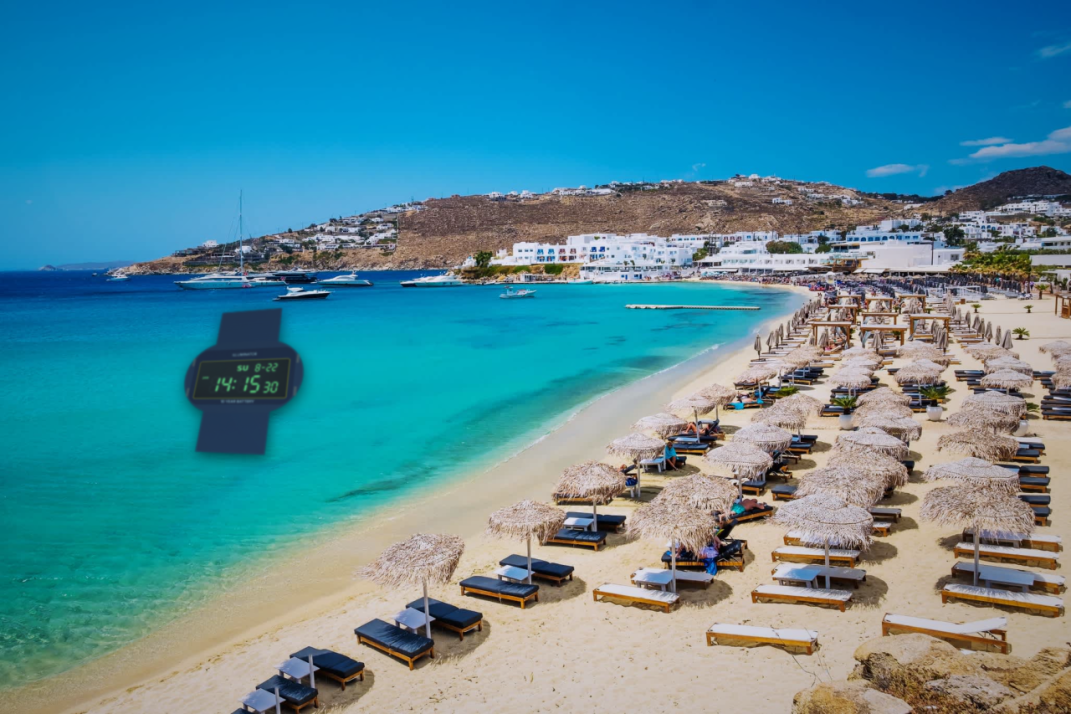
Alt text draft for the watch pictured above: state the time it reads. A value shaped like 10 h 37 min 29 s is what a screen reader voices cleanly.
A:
14 h 15 min 30 s
